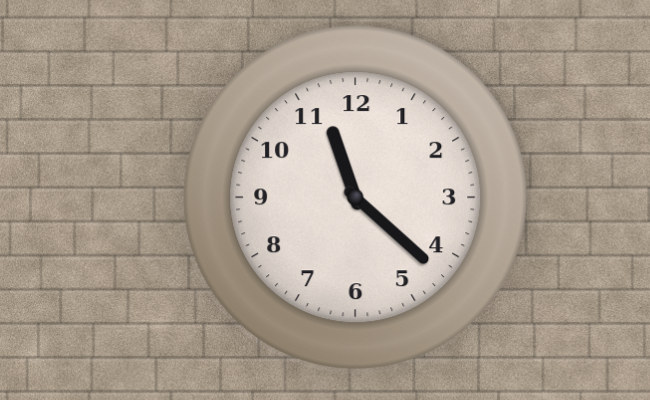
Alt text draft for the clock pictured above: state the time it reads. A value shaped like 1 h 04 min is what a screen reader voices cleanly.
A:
11 h 22 min
